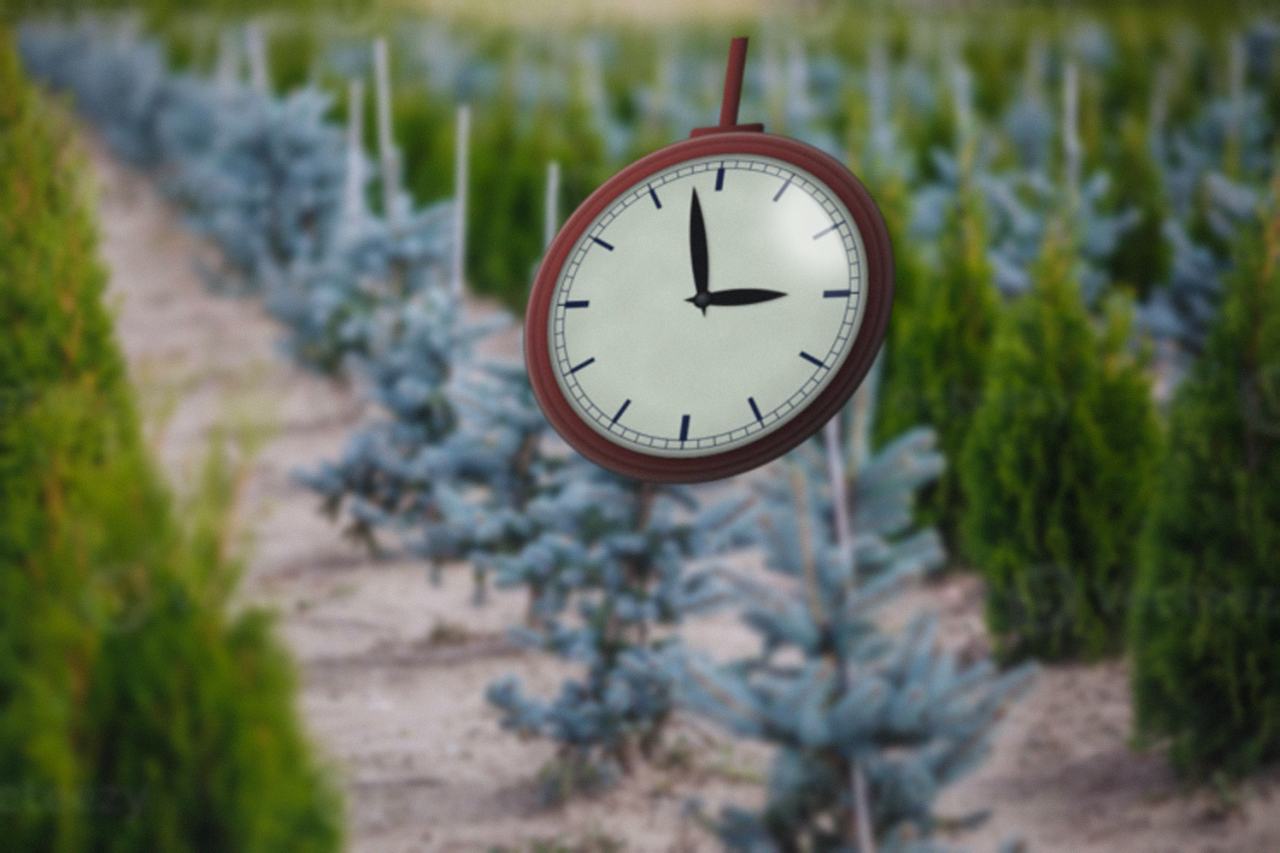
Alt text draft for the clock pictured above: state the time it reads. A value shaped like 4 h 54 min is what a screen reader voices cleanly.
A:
2 h 58 min
